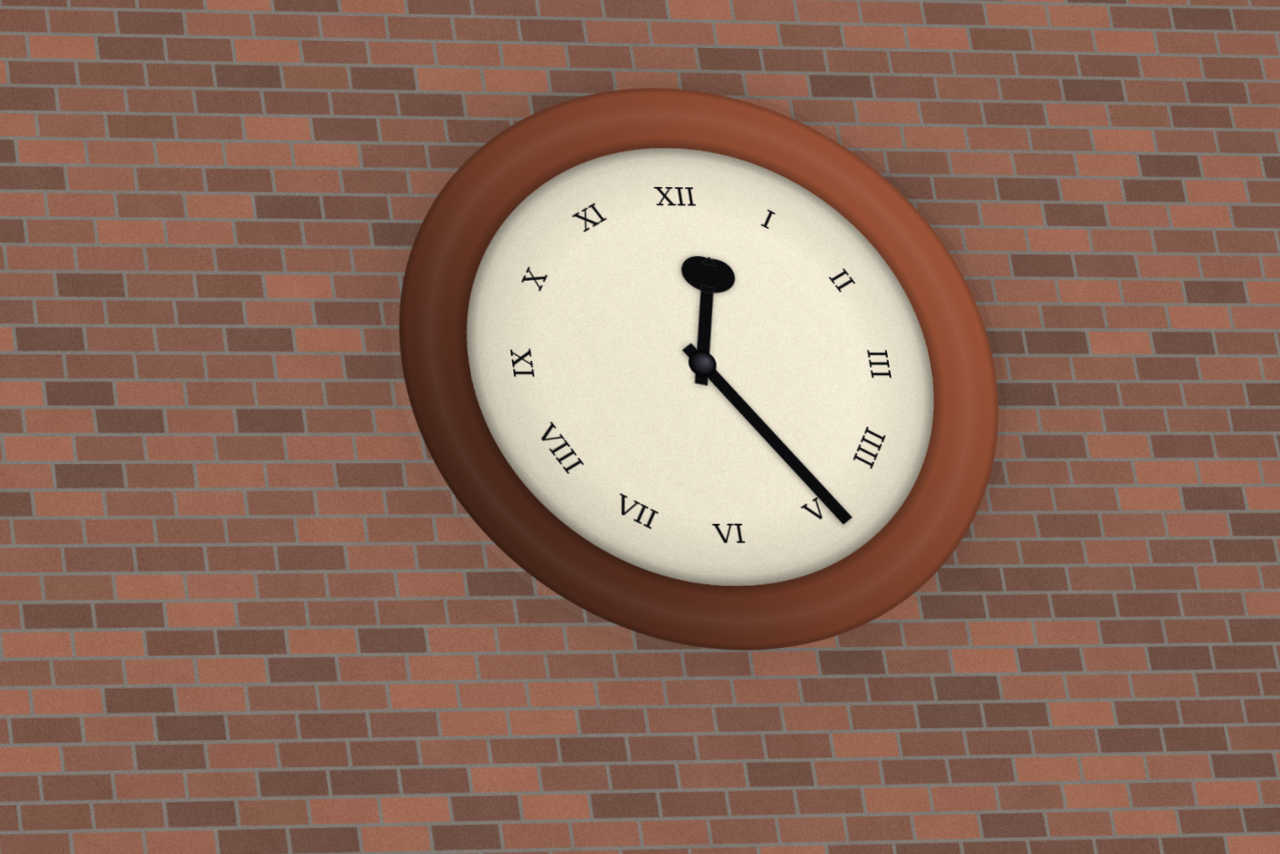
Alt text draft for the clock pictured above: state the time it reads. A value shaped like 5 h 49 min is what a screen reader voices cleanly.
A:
12 h 24 min
